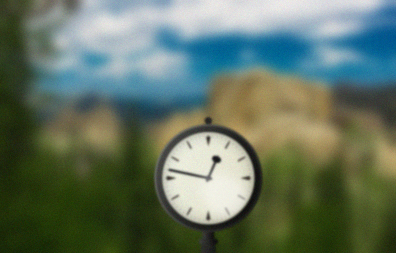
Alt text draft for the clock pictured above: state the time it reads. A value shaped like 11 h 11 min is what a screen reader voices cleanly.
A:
12 h 47 min
